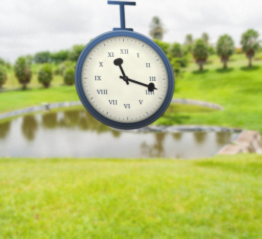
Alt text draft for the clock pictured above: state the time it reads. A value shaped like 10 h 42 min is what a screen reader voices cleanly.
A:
11 h 18 min
